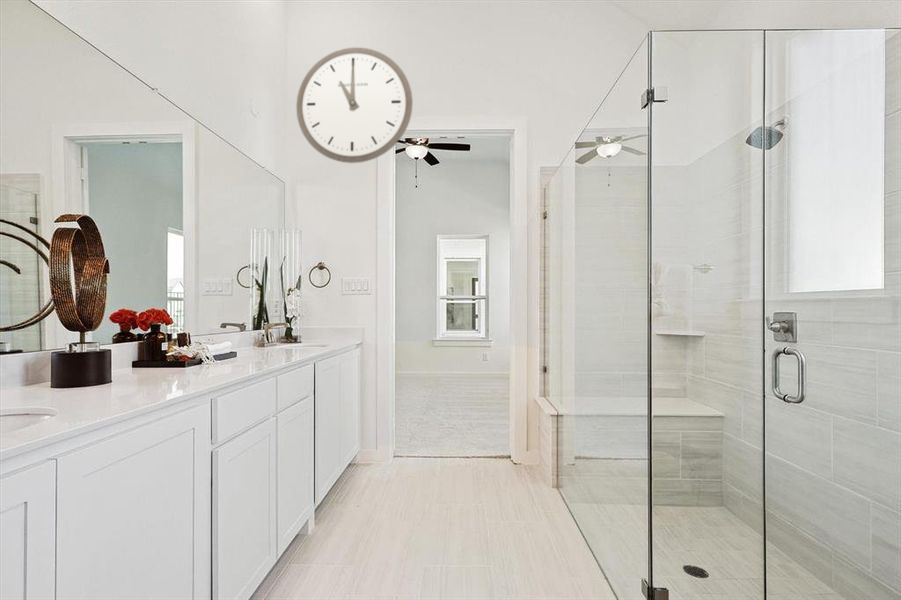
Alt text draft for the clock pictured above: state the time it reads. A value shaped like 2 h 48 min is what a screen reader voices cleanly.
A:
11 h 00 min
